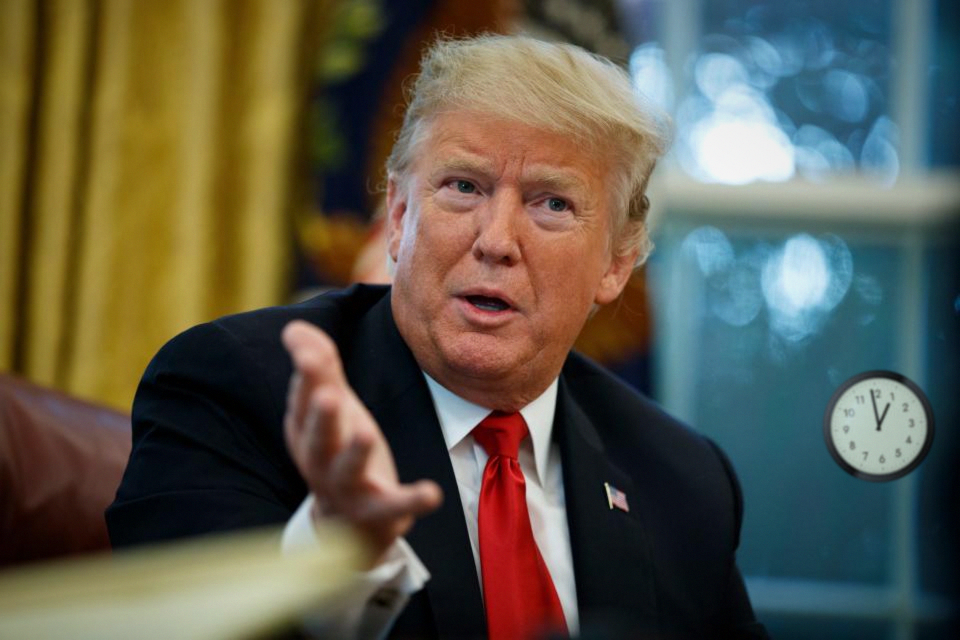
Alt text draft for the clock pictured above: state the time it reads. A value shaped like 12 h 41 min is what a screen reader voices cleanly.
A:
12 h 59 min
